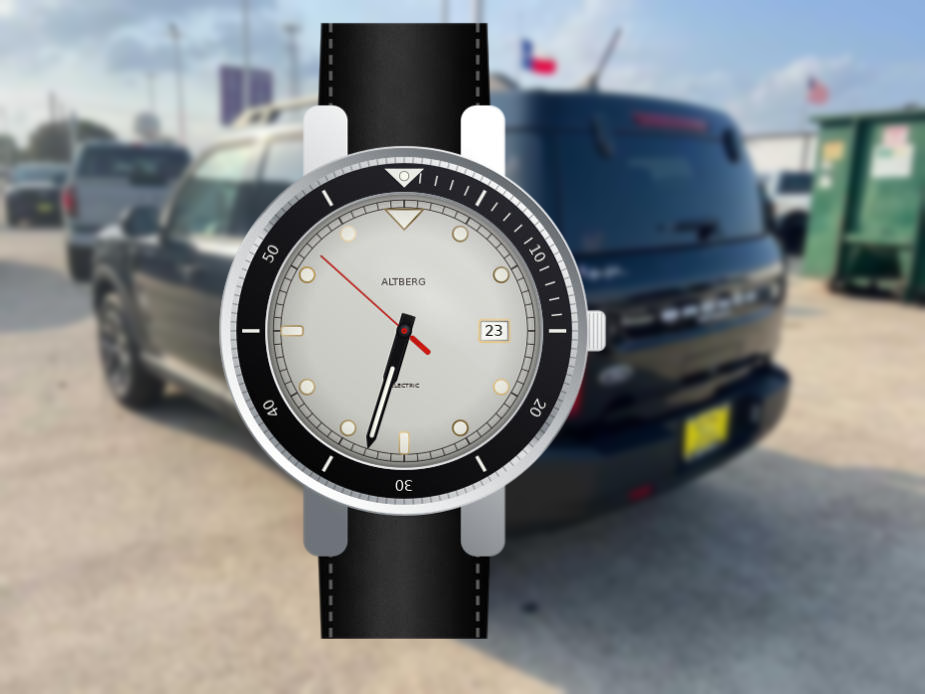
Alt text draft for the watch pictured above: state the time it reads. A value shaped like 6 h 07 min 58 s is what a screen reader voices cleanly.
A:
6 h 32 min 52 s
